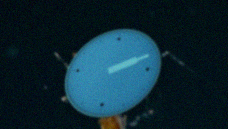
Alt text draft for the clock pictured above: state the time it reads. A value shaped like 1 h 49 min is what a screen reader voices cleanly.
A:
2 h 11 min
